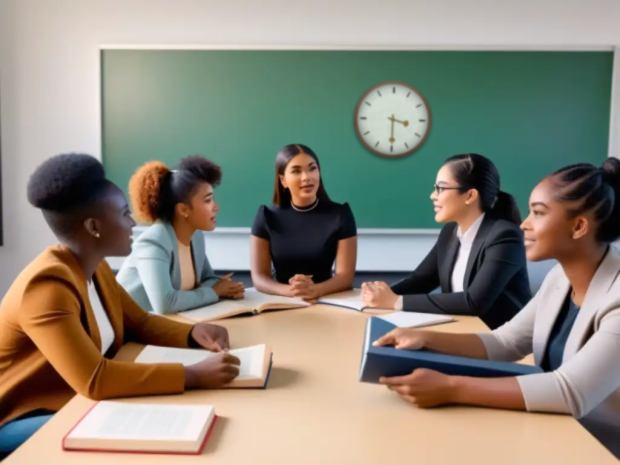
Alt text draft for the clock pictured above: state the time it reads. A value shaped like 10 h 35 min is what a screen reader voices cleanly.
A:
3 h 30 min
